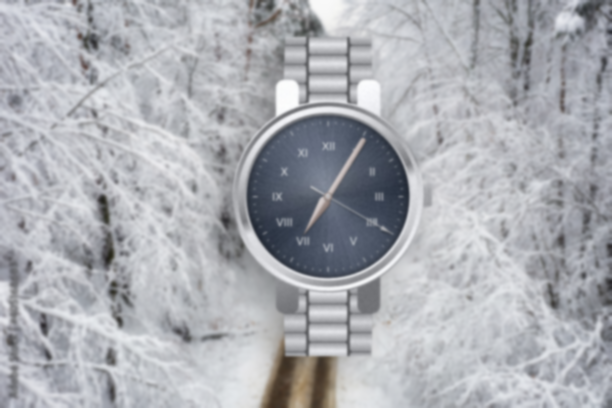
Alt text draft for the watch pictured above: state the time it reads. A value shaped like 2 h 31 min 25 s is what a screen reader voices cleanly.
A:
7 h 05 min 20 s
